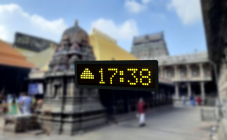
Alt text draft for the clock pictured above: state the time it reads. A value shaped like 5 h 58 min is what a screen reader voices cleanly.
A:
17 h 38 min
